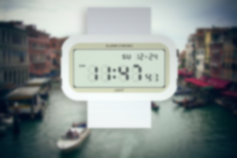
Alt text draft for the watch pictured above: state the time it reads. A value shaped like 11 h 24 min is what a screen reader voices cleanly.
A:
11 h 47 min
